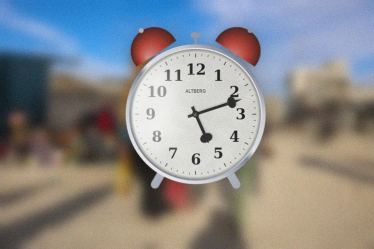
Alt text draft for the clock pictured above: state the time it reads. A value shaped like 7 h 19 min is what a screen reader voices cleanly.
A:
5 h 12 min
